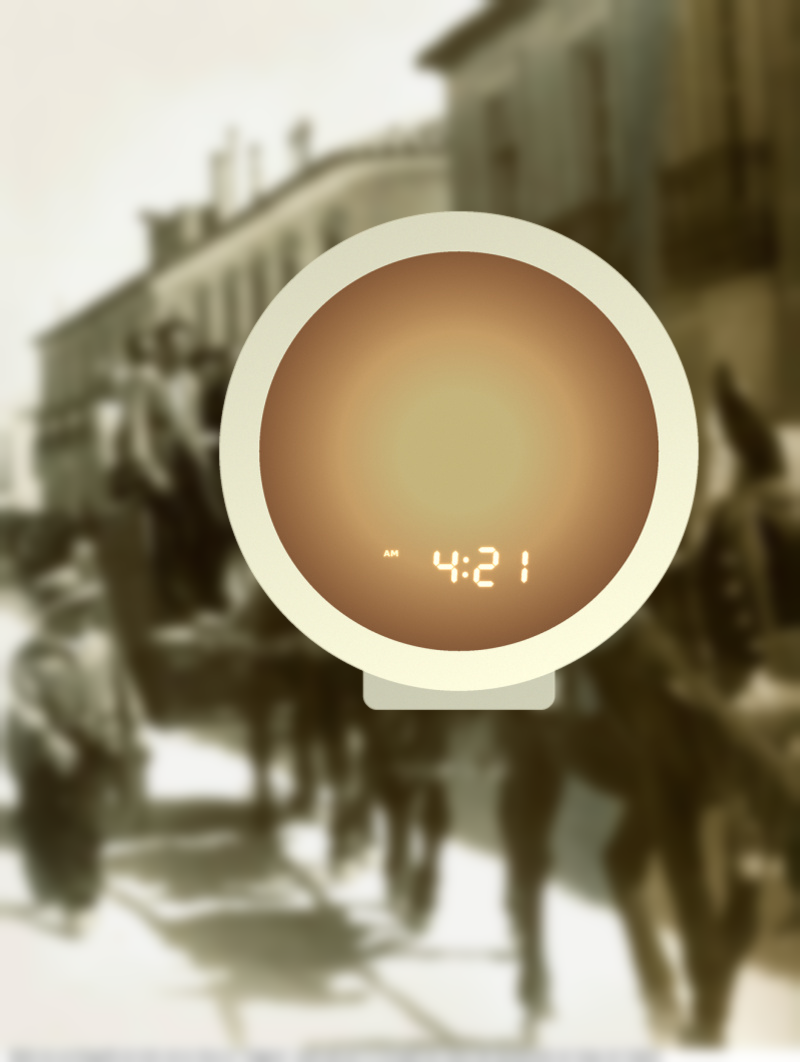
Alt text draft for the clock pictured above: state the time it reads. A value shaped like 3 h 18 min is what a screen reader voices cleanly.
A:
4 h 21 min
